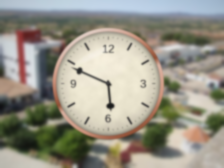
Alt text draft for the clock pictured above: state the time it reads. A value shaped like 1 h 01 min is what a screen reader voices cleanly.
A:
5 h 49 min
